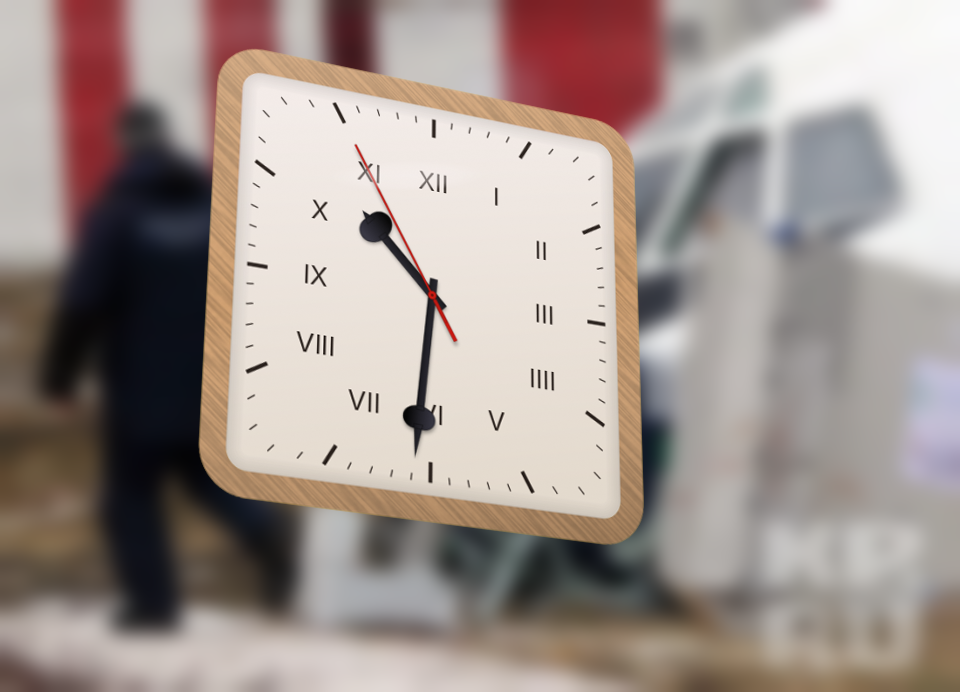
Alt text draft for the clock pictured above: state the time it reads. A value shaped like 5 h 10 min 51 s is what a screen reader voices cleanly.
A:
10 h 30 min 55 s
